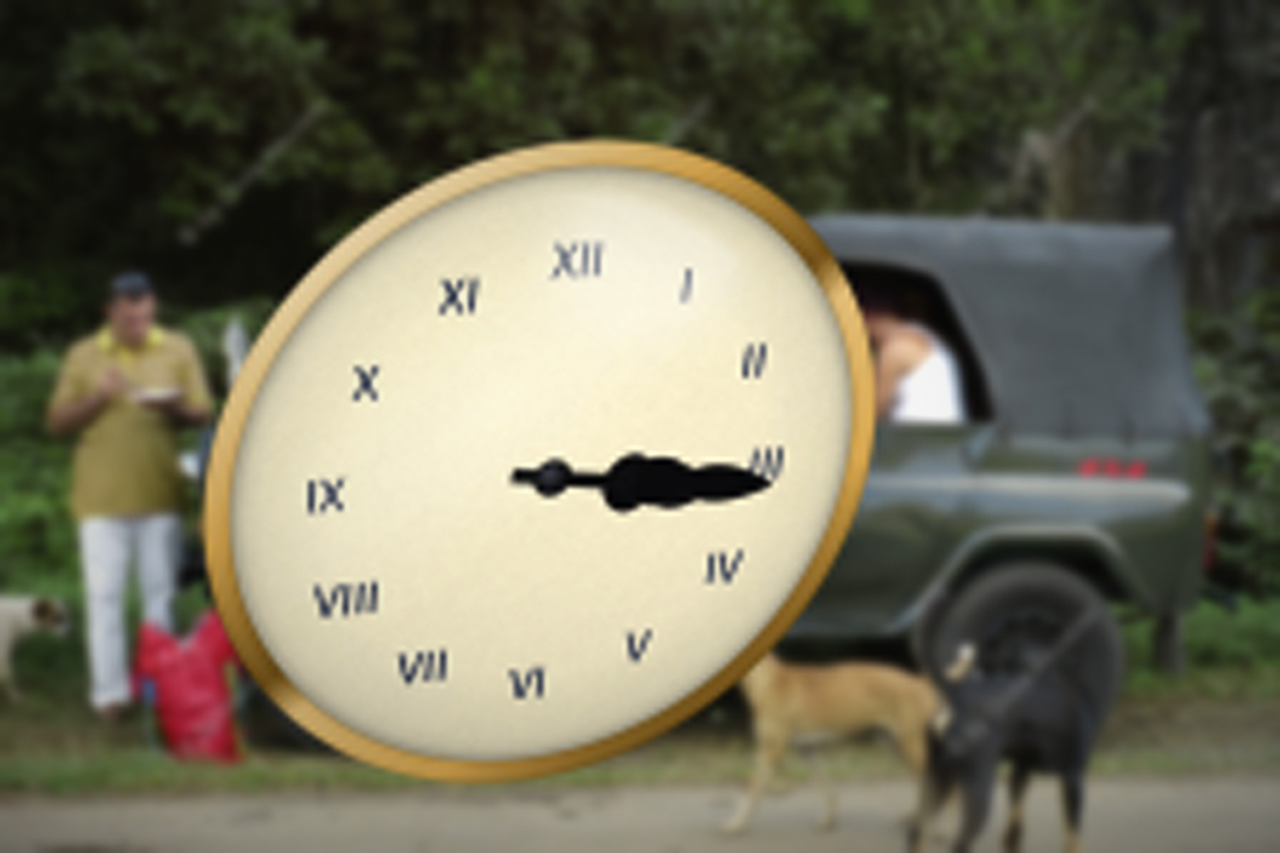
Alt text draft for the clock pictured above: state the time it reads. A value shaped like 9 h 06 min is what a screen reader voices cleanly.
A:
3 h 16 min
